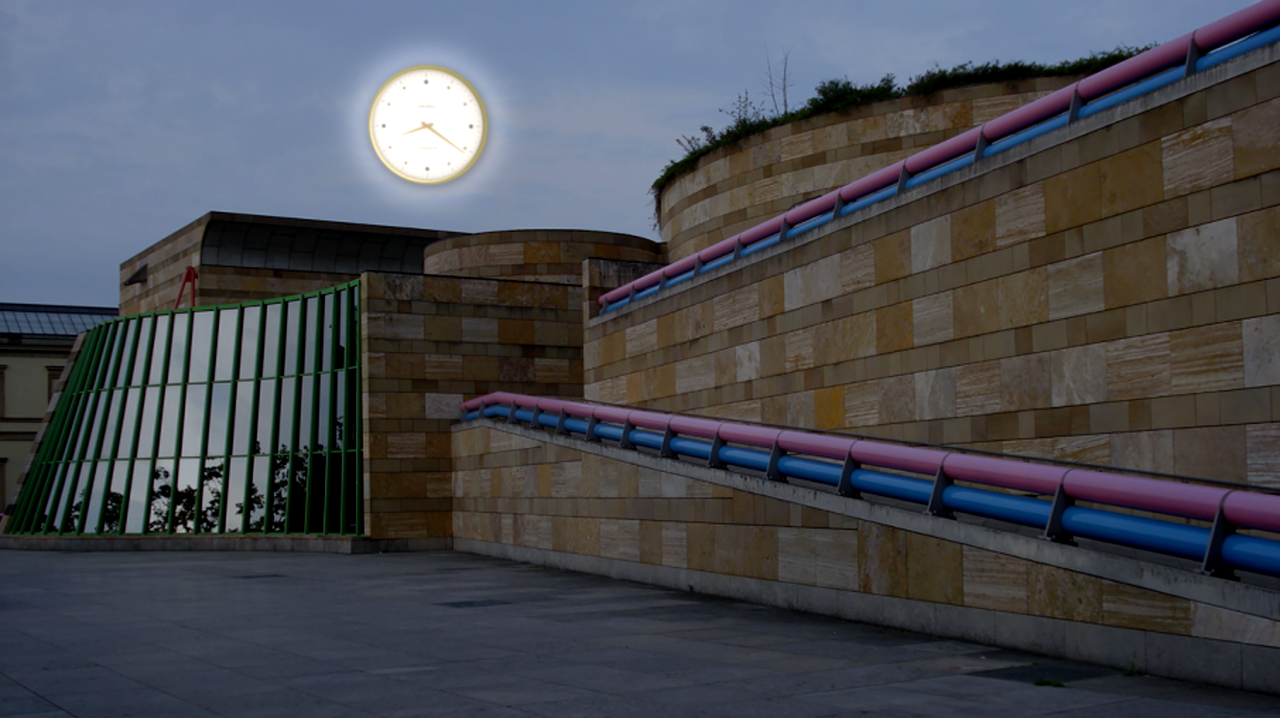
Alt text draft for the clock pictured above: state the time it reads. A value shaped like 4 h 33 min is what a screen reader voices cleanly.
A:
8 h 21 min
